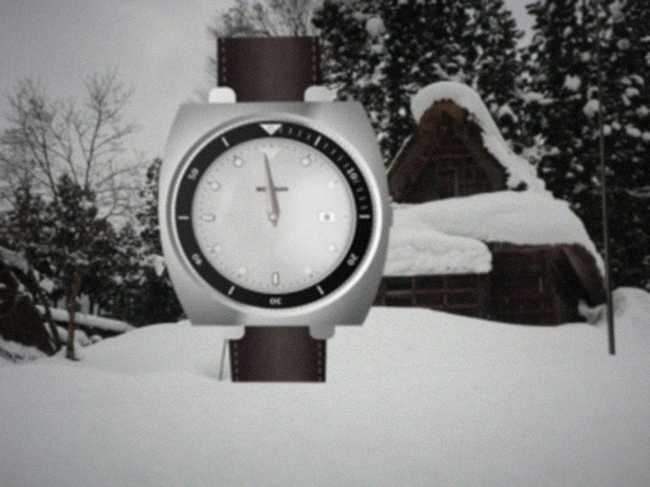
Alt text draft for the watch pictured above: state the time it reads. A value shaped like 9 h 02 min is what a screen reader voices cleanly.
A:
11 h 59 min
